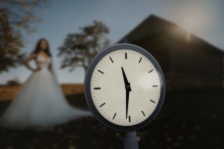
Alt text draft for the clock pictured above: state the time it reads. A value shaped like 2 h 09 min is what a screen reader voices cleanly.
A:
11 h 31 min
